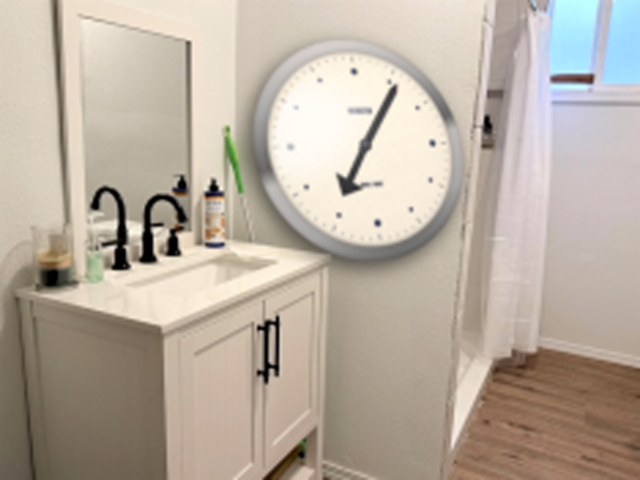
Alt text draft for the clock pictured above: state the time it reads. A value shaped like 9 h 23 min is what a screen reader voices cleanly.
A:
7 h 06 min
